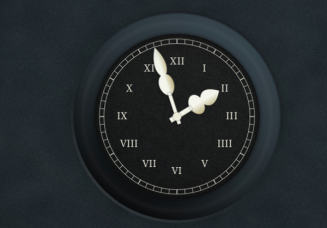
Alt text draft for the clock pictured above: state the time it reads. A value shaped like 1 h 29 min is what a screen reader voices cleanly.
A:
1 h 57 min
